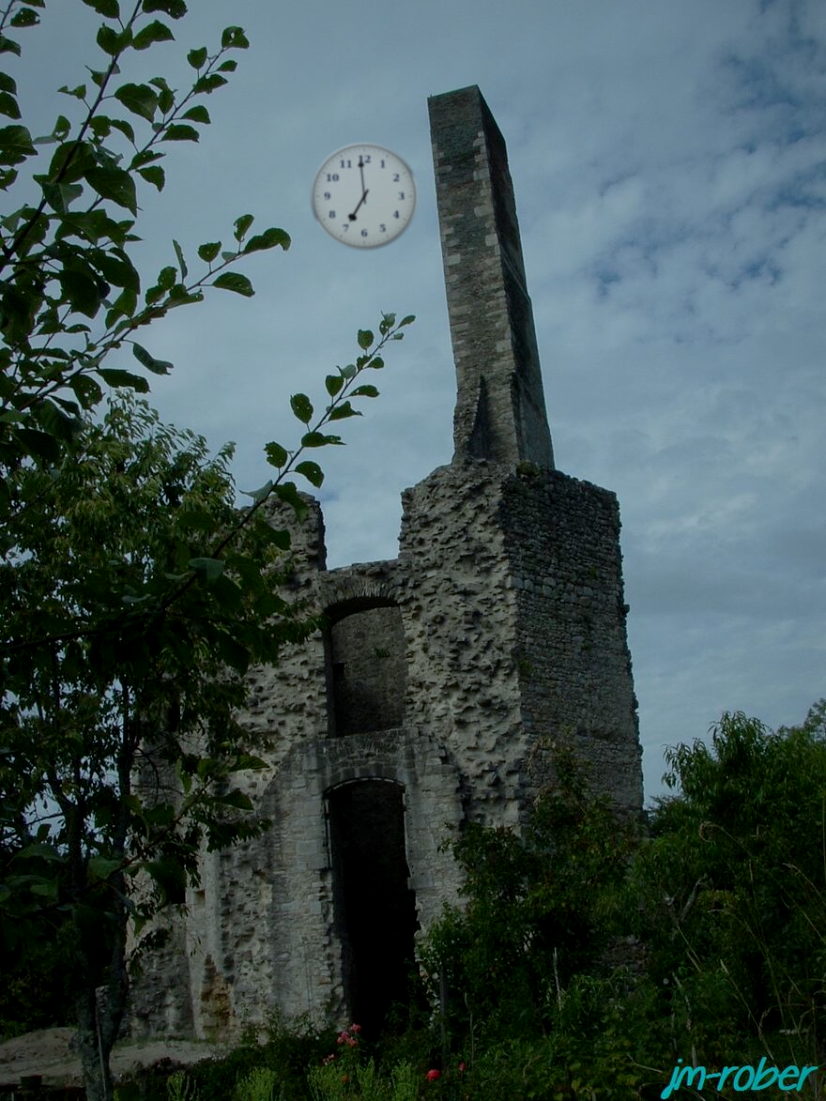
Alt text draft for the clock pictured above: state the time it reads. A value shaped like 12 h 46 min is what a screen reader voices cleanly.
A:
6 h 59 min
